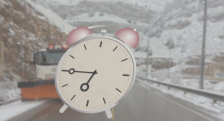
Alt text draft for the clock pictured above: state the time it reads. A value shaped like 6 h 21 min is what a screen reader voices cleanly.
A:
6 h 45 min
